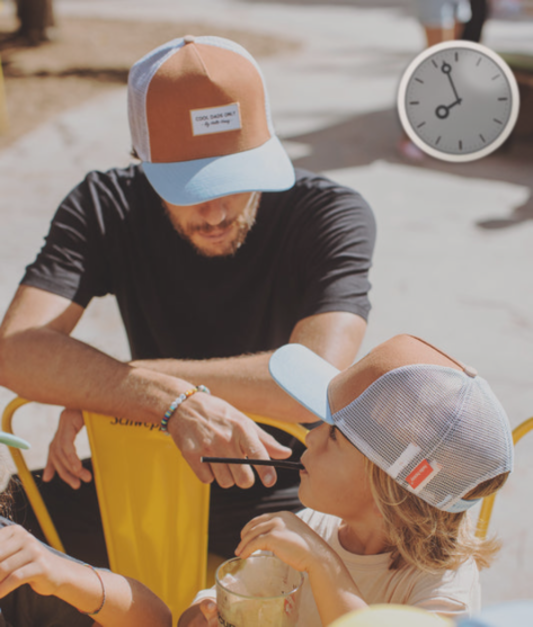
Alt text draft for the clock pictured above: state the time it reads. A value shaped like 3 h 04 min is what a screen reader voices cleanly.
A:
7 h 57 min
